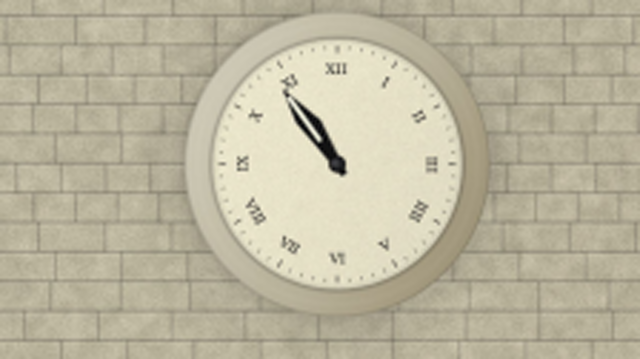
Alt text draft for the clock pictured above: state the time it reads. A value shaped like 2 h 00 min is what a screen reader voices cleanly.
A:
10 h 54 min
